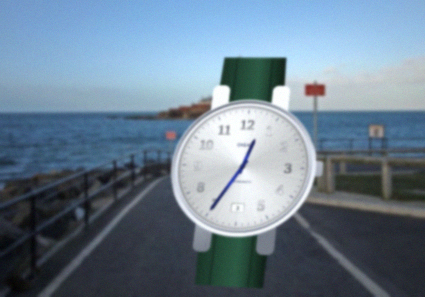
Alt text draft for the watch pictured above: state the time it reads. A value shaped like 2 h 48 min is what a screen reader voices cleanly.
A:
12 h 35 min
